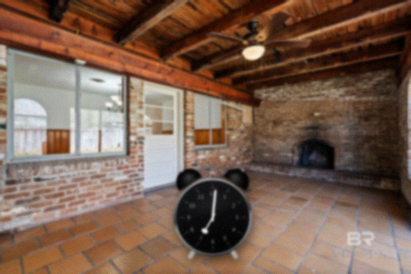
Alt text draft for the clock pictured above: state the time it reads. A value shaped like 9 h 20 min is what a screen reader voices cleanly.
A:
7 h 01 min
